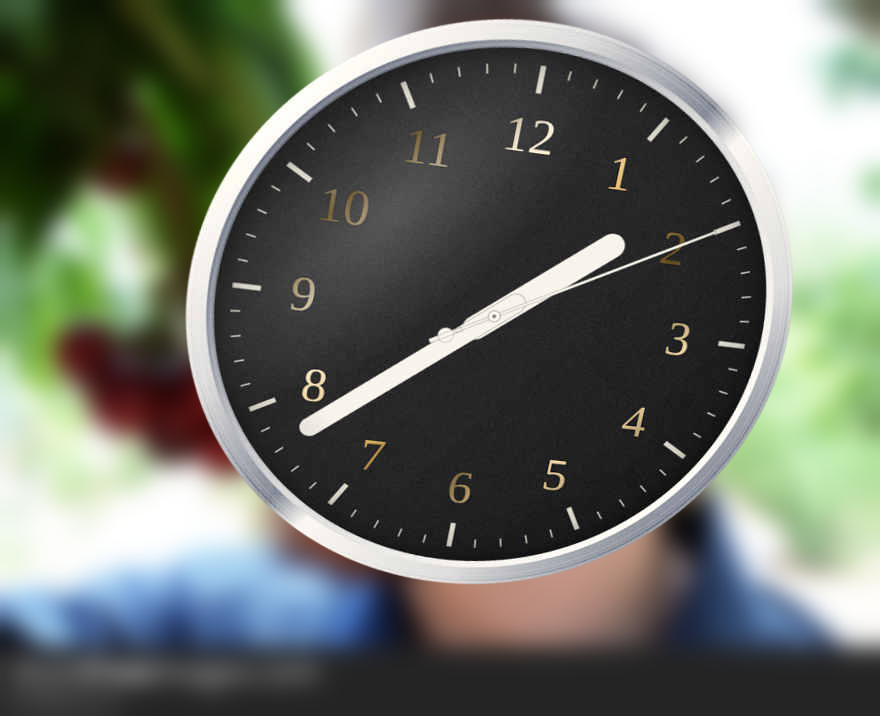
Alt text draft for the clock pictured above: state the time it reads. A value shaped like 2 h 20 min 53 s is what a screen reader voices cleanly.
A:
1 h 38 min 10 s
